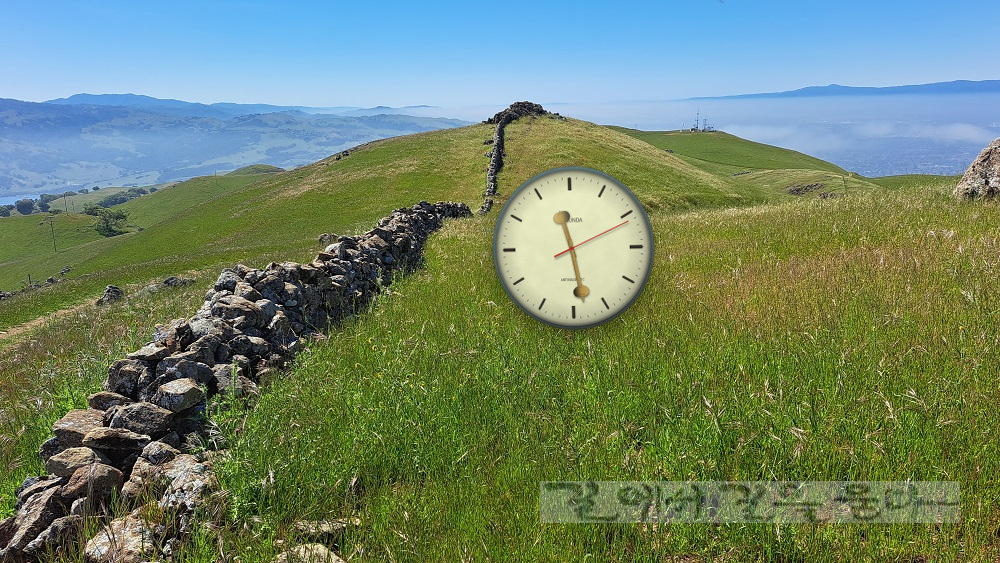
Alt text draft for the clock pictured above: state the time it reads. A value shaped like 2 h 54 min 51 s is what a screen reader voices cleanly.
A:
11 h 28 min 11 s
